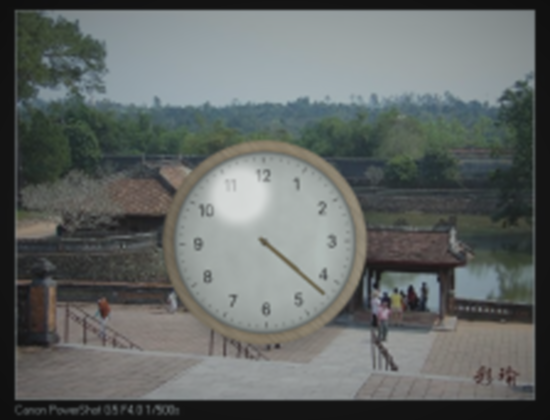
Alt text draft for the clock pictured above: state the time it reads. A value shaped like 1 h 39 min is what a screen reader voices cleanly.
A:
4 h 22 min
